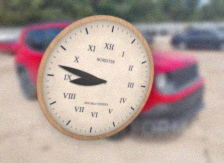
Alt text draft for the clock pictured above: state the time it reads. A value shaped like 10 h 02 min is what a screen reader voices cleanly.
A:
8 h 47 min
